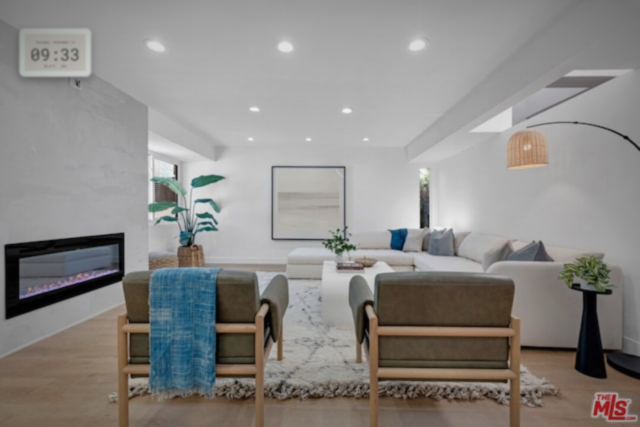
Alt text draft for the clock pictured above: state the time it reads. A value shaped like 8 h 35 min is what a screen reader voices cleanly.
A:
9 h 33 min
